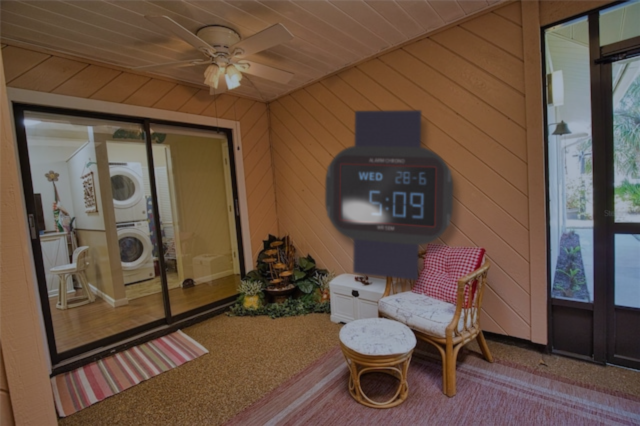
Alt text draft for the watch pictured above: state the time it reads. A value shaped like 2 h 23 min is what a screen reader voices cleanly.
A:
5 h 09 min
